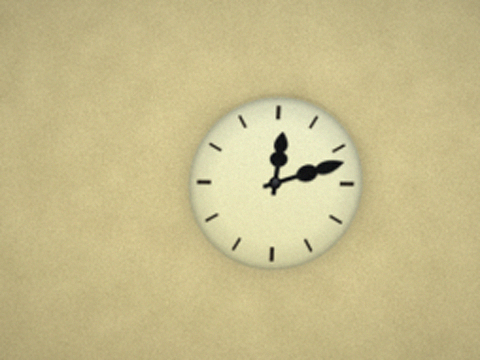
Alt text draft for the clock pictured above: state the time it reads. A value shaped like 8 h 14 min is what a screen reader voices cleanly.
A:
12 h 12 min
